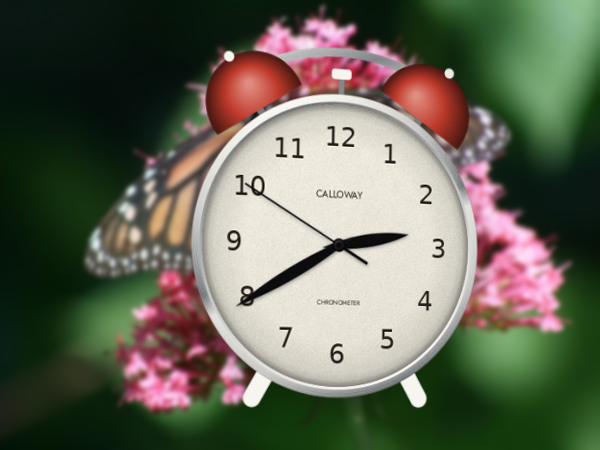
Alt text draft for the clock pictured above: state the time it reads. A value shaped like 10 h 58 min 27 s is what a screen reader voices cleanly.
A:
2 h 39 min 50 s
